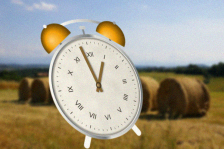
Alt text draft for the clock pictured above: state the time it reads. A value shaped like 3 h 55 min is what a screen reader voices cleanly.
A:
12 h 58 min
